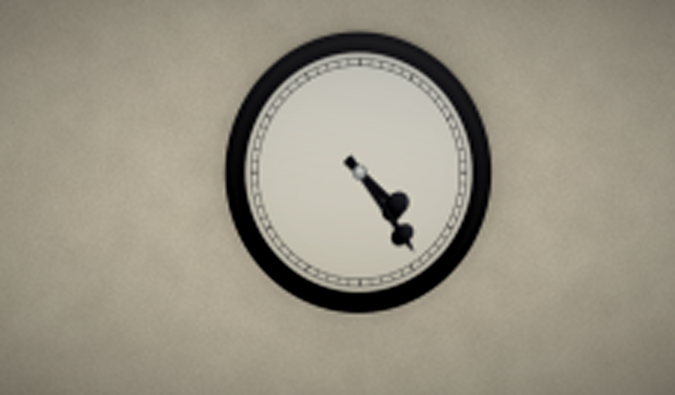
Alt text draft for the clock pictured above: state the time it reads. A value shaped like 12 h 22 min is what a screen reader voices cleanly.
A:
4 h 24 min
